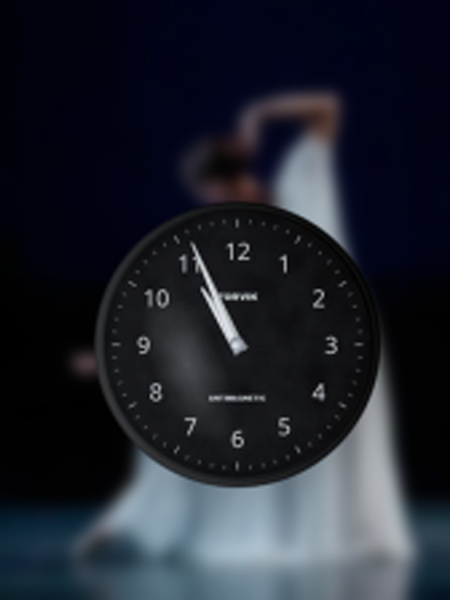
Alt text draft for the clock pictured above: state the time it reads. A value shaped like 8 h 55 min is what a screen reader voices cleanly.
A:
10 h 56 min
